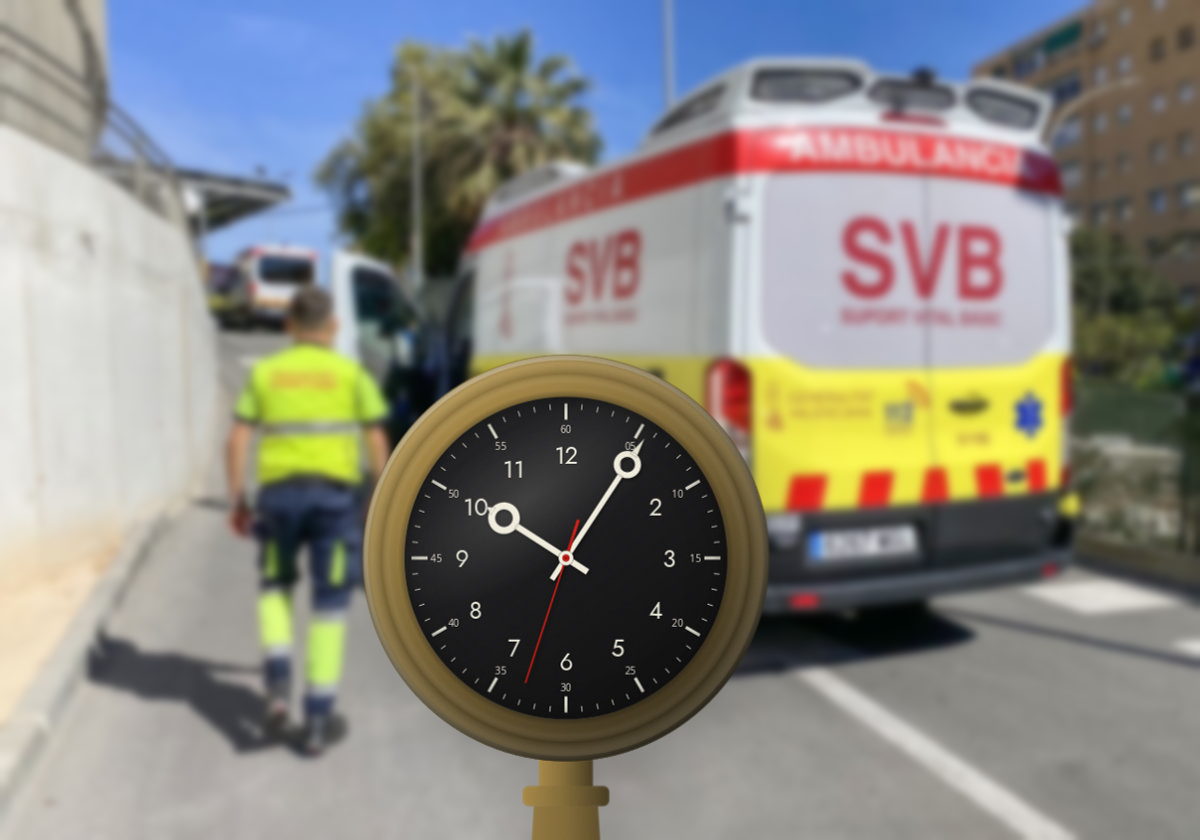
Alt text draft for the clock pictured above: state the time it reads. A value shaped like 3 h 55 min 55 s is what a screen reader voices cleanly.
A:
10 h 05 min 33 s
